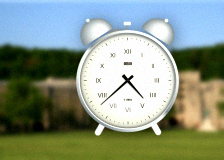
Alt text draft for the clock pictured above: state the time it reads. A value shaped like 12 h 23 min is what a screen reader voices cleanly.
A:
4 h 38 min
